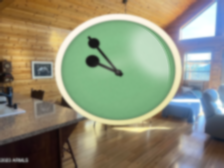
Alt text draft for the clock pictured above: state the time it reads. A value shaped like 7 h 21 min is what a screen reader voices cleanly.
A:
9 h 54 min
